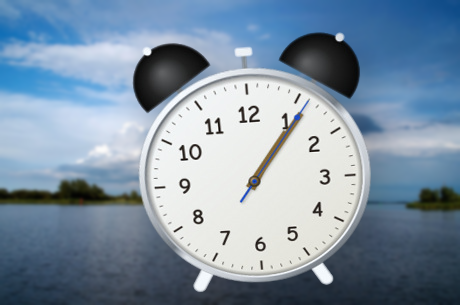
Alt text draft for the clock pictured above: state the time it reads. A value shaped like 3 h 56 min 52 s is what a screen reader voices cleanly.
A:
1 h 06 min 06 s
